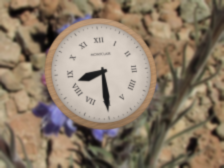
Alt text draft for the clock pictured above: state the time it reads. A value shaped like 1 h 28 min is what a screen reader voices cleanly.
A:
8 h 30 min
